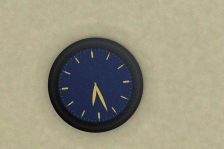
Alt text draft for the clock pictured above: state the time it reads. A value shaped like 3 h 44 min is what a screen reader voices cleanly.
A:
6 h 27 min
